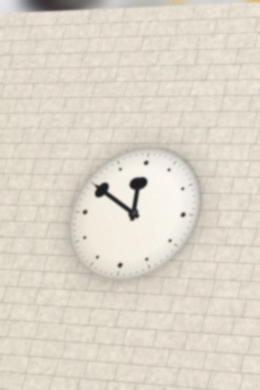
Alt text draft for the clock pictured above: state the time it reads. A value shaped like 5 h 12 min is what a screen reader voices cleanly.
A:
11 h 50 min
